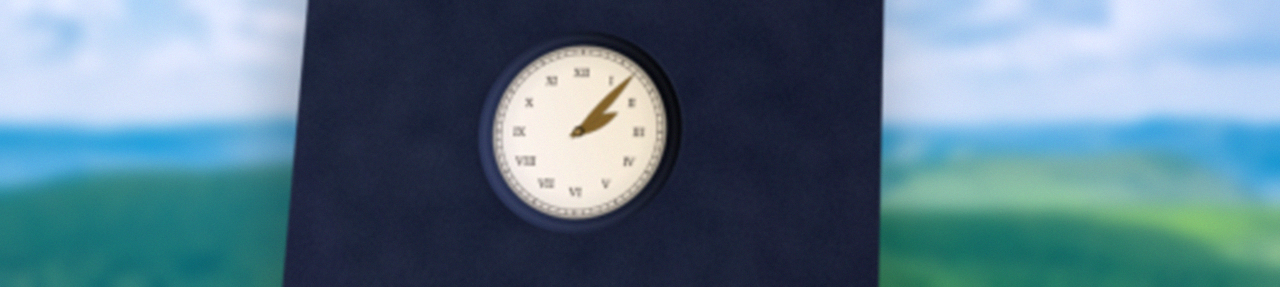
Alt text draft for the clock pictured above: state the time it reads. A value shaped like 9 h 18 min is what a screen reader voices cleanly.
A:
2 h 07 min
